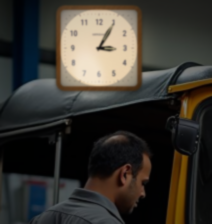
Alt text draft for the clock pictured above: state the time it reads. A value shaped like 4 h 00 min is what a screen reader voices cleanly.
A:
3 h 05 min
